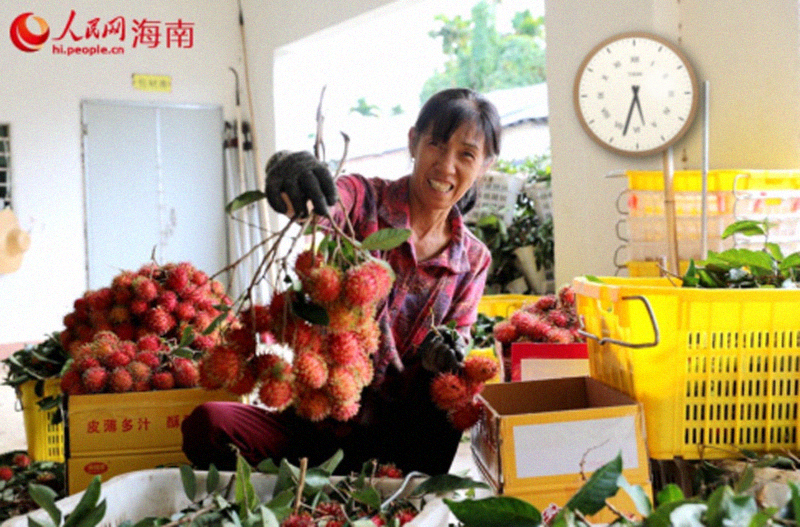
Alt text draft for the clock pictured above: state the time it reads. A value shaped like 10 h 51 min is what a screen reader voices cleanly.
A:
5 h 33 min
